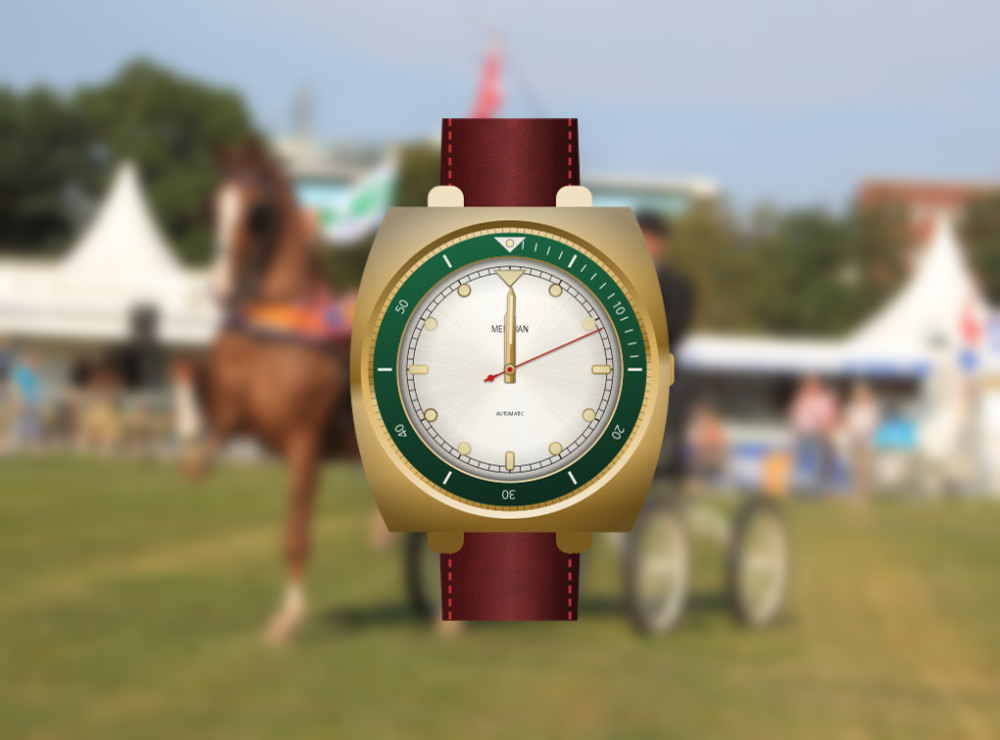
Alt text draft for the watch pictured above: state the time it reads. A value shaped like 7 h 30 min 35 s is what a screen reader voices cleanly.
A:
12 h 00 min 11 s
